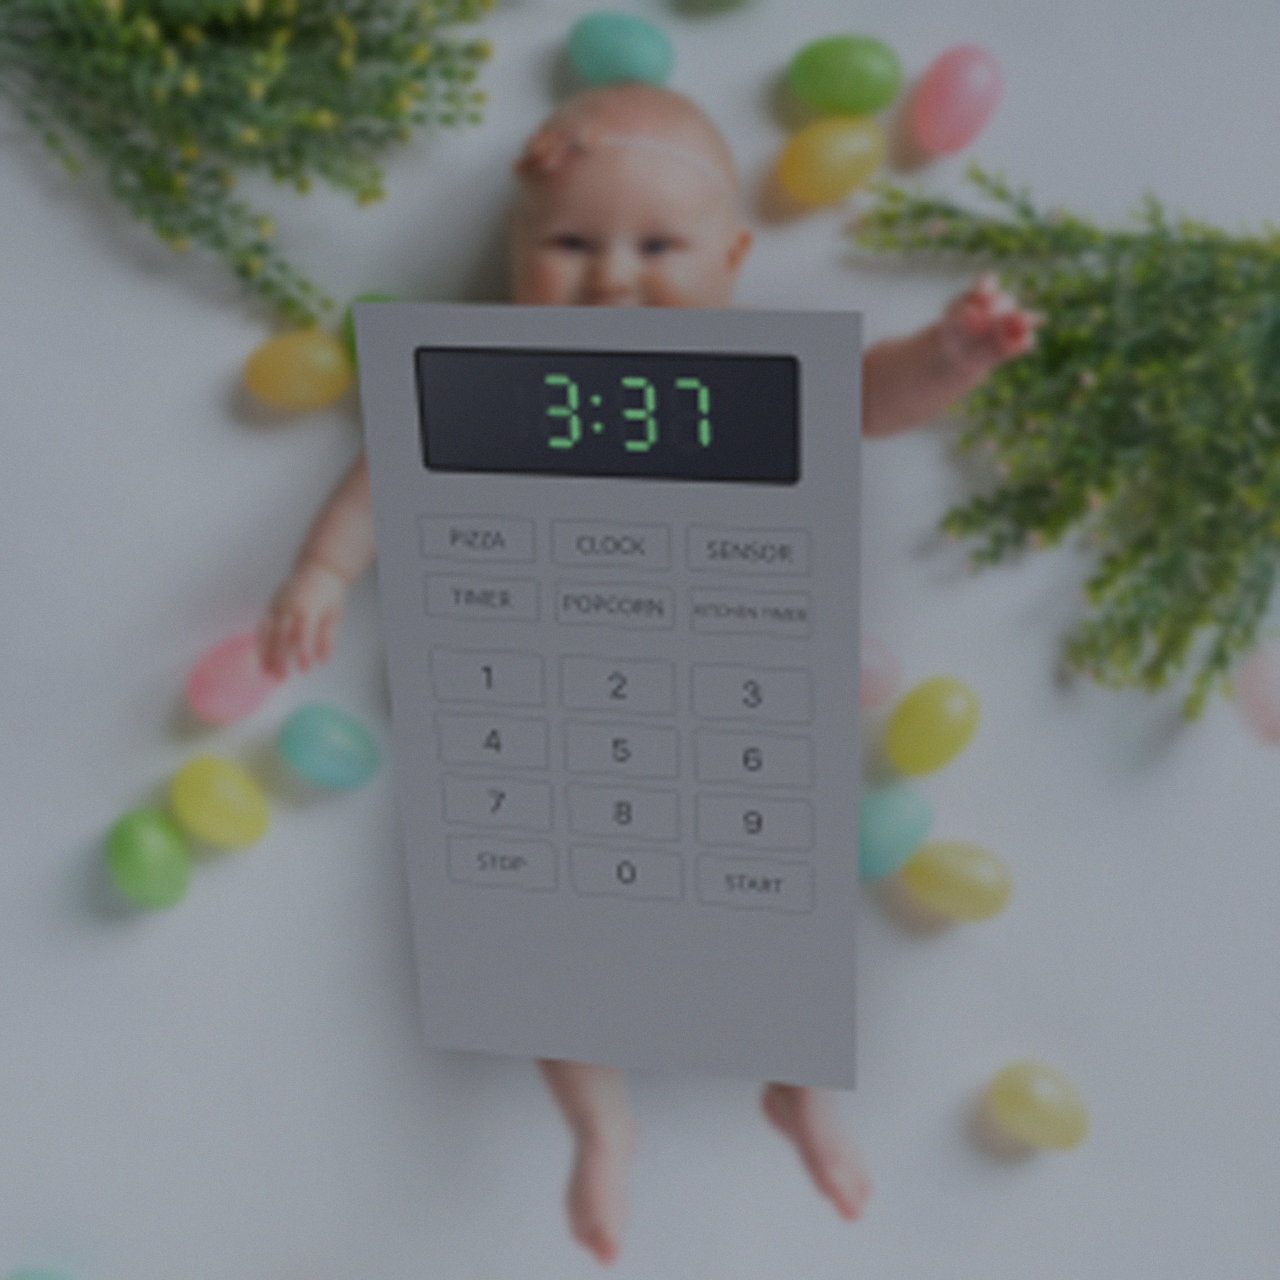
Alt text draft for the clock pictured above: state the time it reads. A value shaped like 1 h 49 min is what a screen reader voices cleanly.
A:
3 h 37 min
